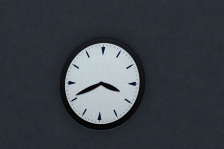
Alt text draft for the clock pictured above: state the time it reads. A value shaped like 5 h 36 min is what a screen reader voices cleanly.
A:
3 h 41 min
